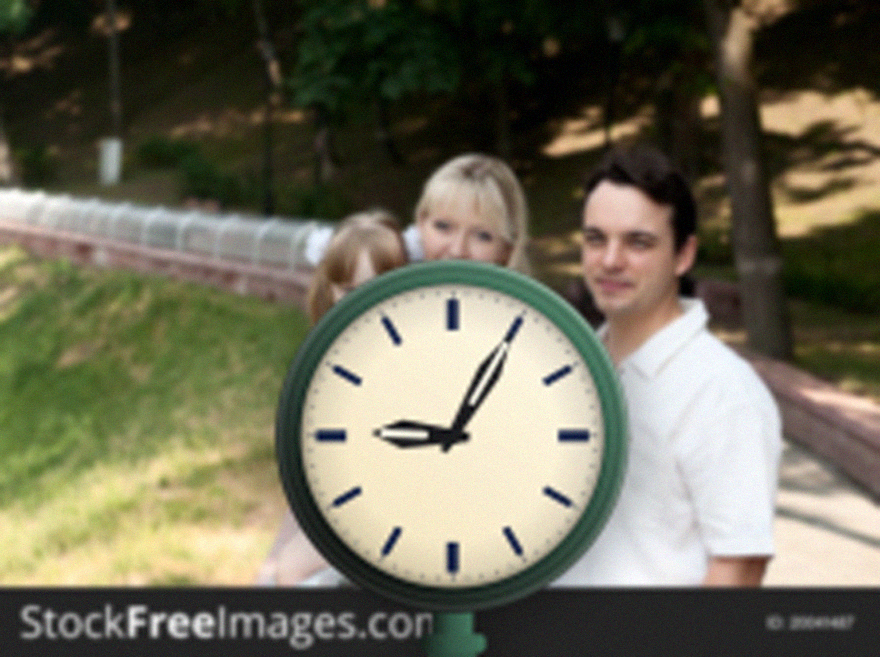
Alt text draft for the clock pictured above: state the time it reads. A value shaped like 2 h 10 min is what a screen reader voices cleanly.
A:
9 h 05 min
